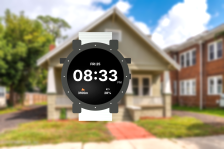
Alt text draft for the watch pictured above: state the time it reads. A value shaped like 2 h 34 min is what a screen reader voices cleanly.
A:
8 h 33 min
